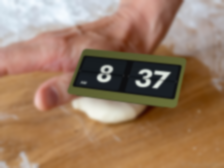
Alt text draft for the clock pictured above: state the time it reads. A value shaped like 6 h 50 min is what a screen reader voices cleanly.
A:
8 h 37 min
